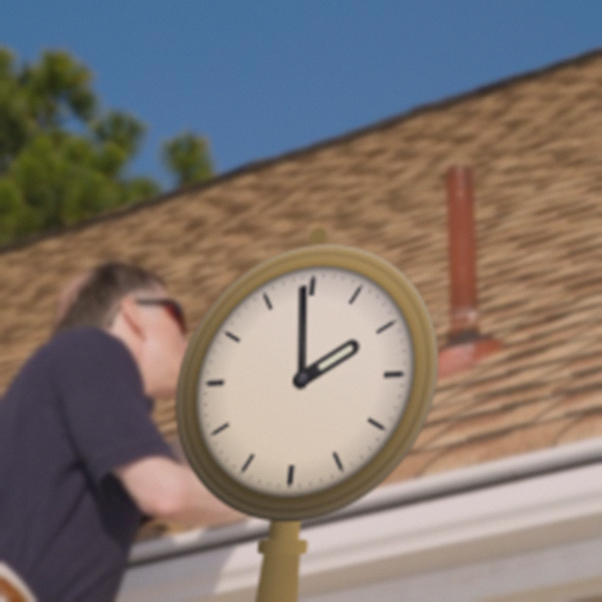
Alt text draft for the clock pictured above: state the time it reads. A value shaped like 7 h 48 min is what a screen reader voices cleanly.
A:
1 h 59 min
